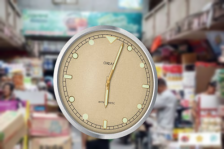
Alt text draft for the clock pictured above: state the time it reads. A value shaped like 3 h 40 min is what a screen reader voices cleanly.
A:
6 h 03 min
